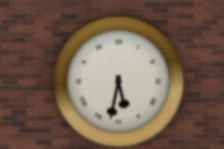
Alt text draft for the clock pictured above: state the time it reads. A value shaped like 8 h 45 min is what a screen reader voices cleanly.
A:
5 h 32 min
